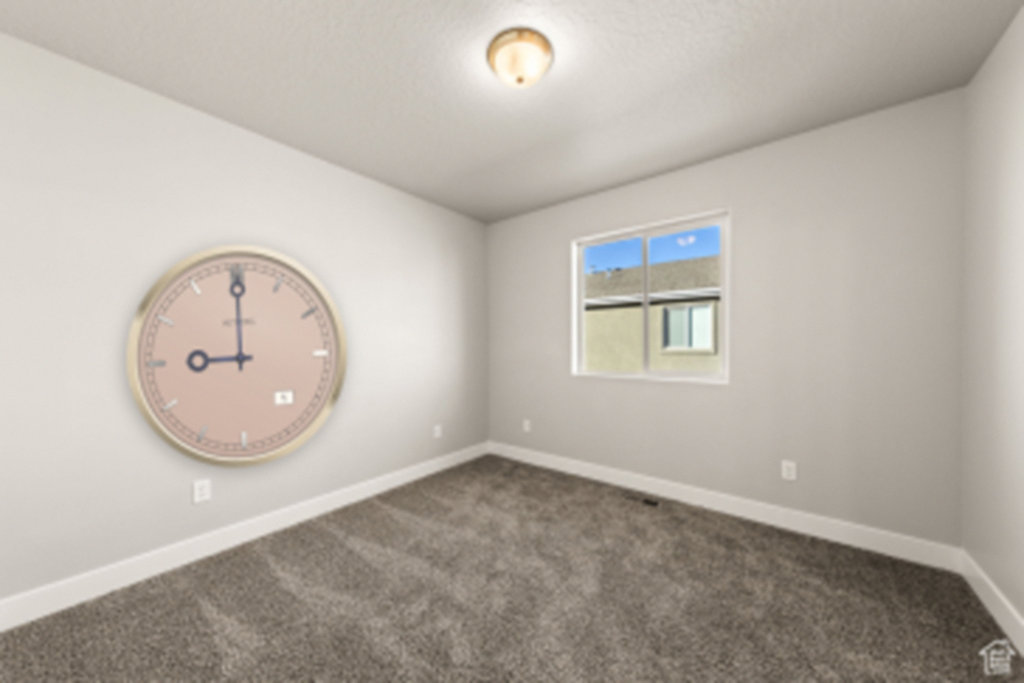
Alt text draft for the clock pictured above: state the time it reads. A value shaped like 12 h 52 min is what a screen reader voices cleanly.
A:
9 h 00 min
